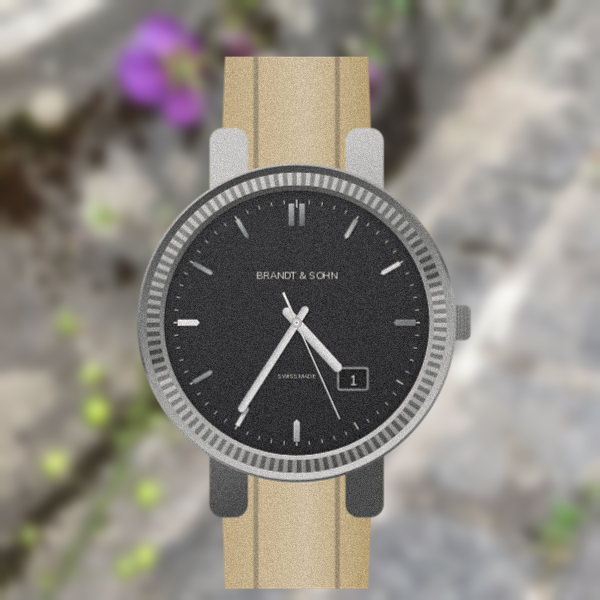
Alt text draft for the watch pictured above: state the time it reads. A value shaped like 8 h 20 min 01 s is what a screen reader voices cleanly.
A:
4 h 35 min 26 s
